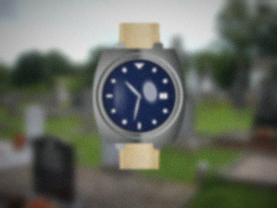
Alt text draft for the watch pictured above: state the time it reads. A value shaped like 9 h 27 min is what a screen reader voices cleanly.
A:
10 h 32 min
